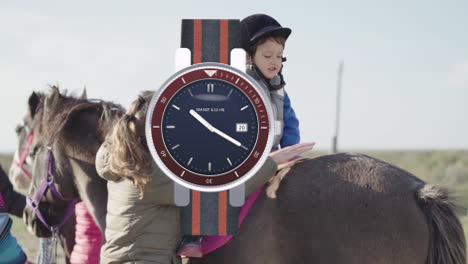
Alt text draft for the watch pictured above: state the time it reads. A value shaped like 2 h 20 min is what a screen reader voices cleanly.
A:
10 h 20 min
